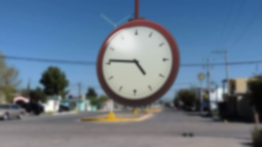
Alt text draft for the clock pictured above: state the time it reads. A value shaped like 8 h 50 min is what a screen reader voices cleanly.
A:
4 h 46 min
